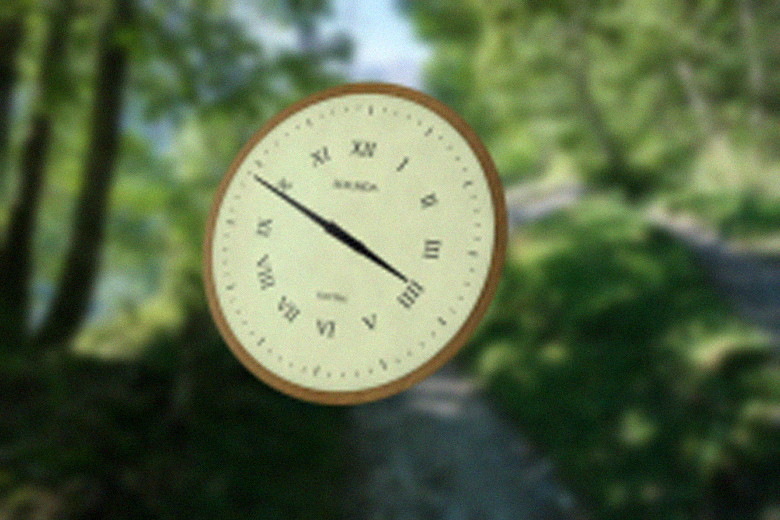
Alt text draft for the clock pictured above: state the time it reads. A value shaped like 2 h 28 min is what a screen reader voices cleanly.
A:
3 h 49 min
